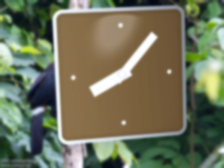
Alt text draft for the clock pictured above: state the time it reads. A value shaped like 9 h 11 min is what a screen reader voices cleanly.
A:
8 h 07 min
